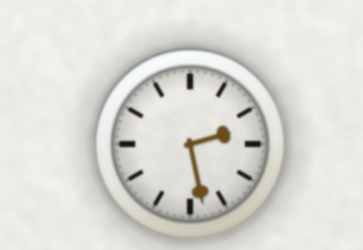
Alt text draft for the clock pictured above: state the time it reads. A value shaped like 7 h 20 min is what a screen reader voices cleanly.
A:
2 h 28 min
